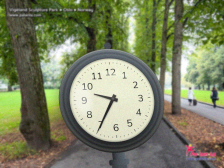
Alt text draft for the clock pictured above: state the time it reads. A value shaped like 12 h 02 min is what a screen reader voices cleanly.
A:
9 h 35 min
